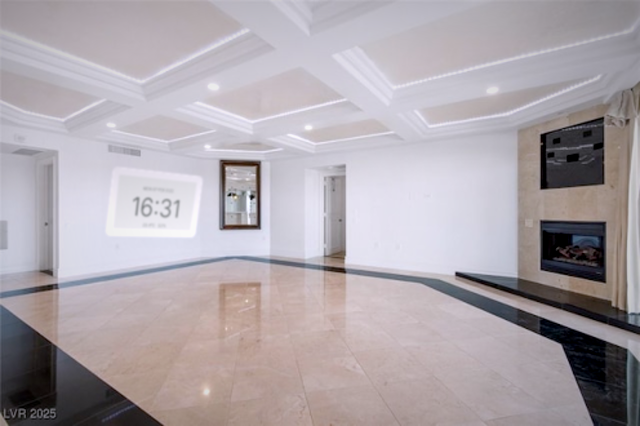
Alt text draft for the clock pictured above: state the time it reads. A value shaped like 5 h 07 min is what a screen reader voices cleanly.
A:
16 h 31 min
